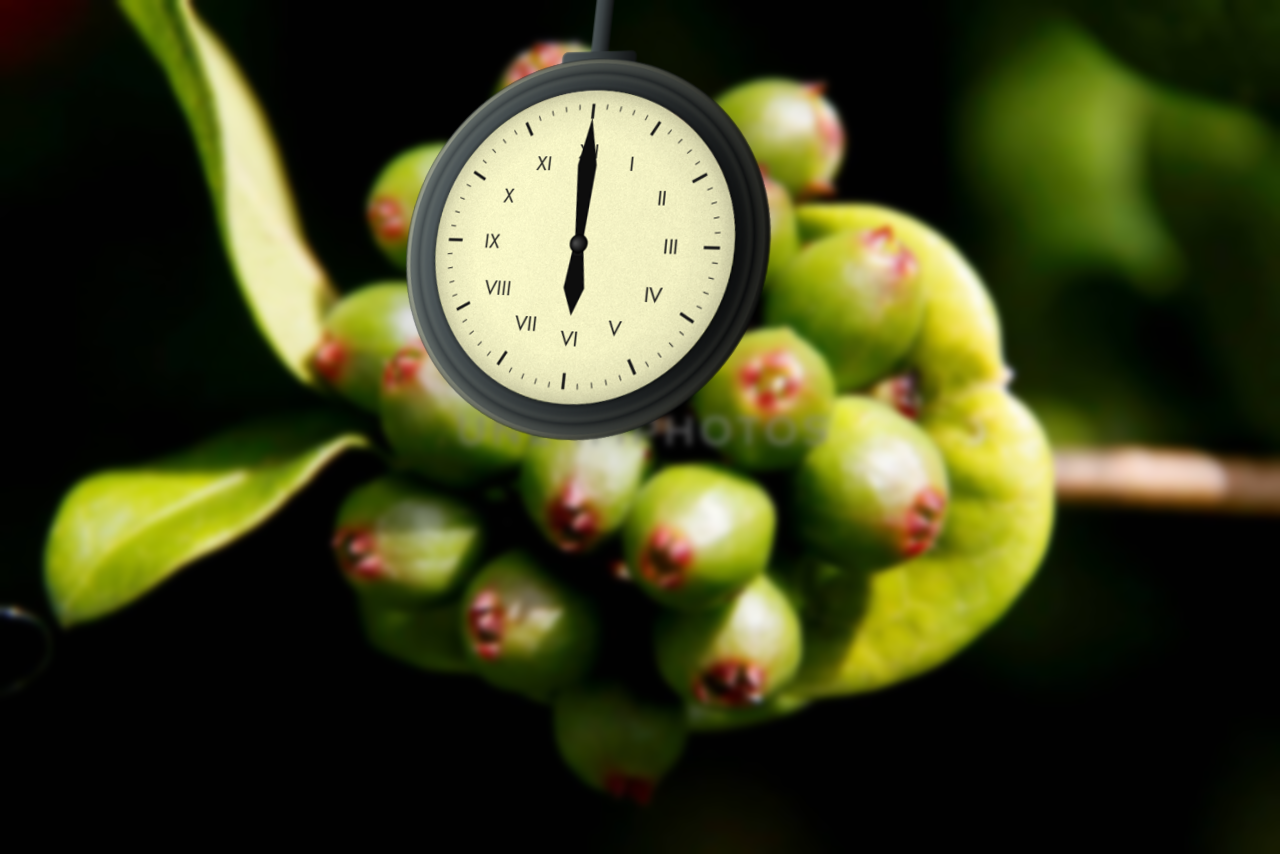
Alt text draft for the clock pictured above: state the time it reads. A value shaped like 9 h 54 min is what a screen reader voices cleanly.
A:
6 h 00 min
